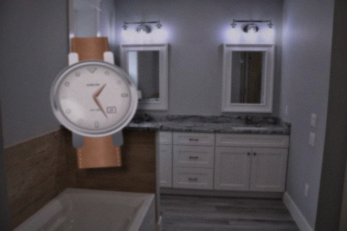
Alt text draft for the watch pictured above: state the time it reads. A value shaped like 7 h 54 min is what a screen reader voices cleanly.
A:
1 h 26 min
